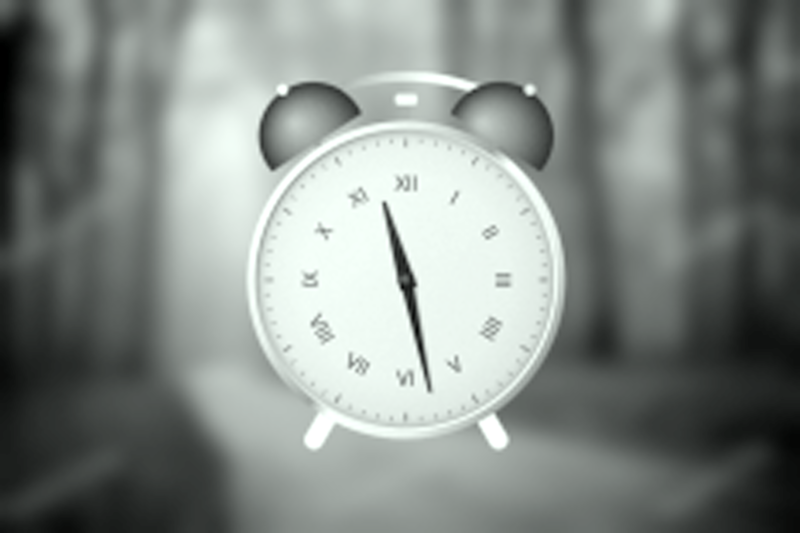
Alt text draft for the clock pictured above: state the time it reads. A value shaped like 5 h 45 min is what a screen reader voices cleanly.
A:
11 h 28 min
